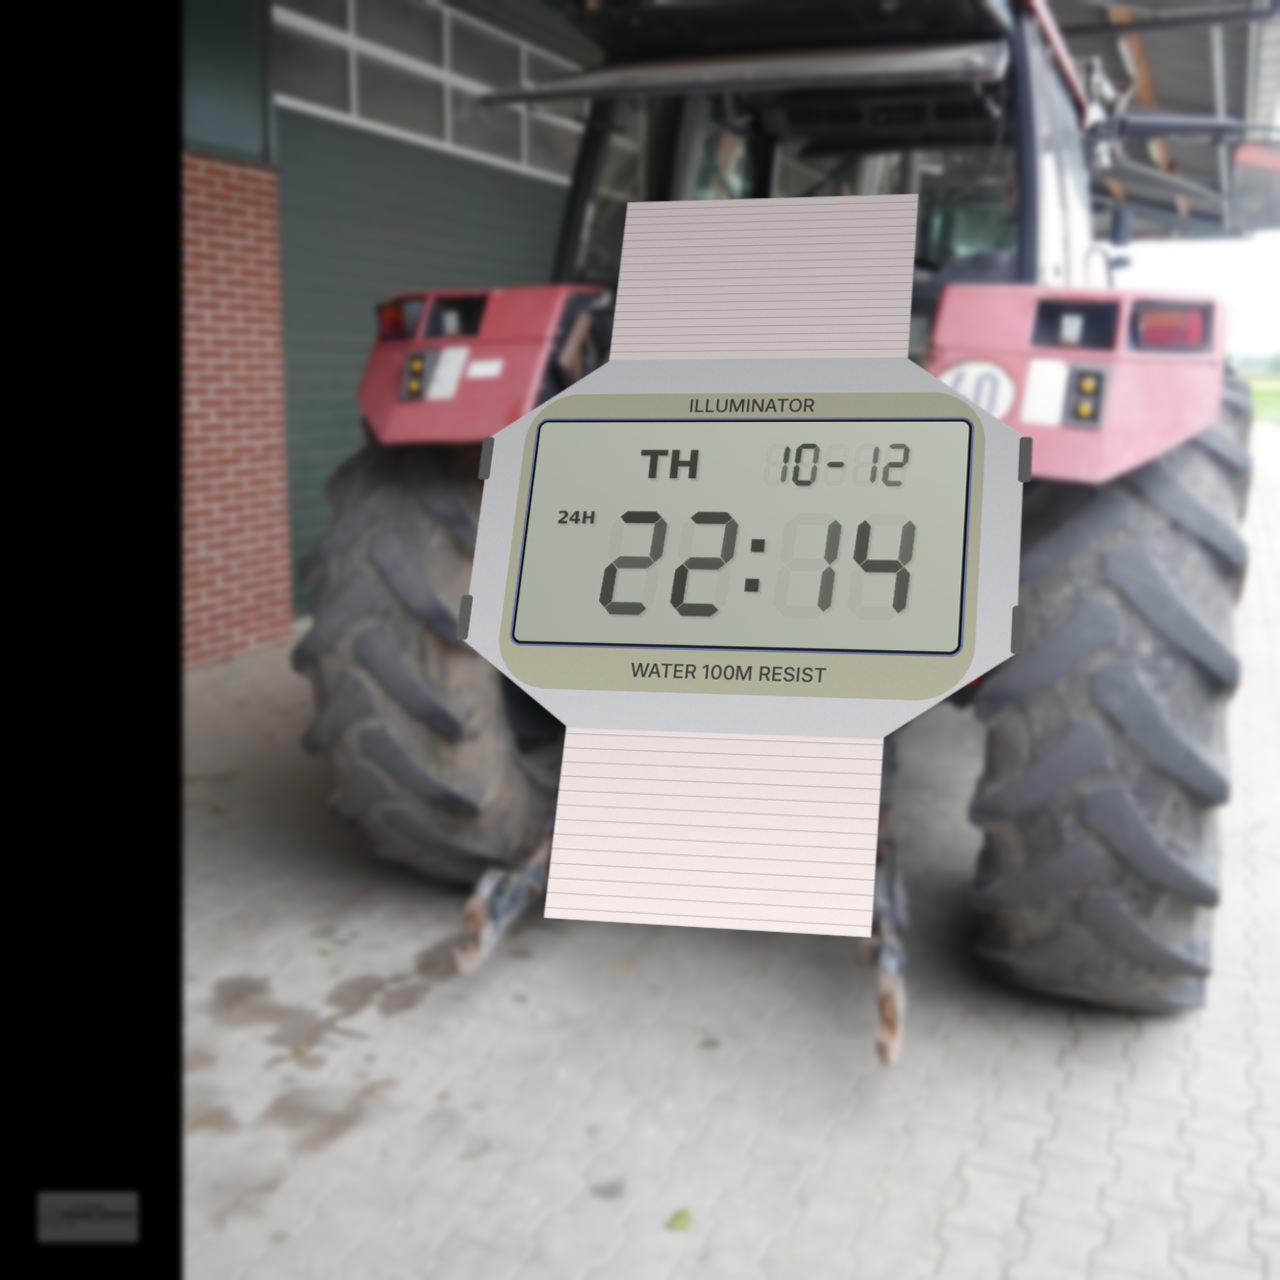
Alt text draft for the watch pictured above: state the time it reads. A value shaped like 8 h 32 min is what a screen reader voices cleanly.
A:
22 h 14 min
